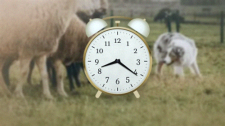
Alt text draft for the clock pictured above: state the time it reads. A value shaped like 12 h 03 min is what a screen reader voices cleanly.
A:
8 h 21 min
